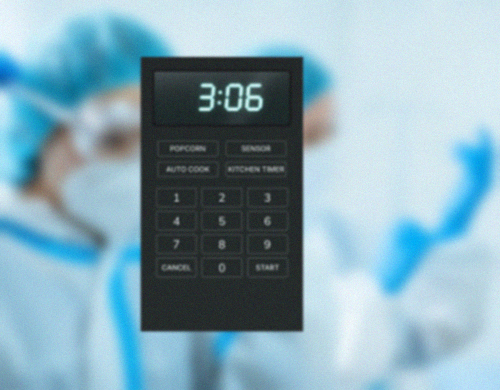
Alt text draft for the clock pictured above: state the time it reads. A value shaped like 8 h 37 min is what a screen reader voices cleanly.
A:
3 h 06 min
